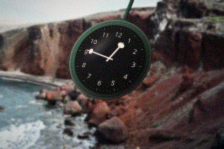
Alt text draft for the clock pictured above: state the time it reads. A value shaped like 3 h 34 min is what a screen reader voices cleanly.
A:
12 h 46 min
